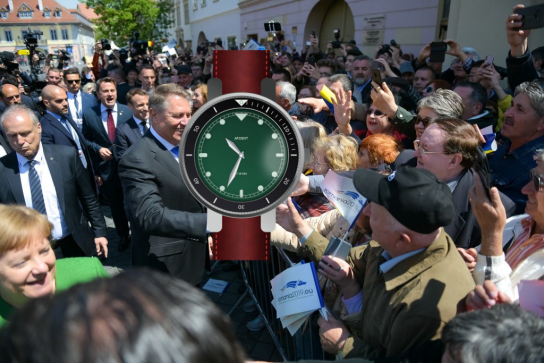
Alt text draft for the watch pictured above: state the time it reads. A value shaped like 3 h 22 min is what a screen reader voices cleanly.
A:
10 h 34 min
